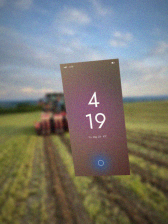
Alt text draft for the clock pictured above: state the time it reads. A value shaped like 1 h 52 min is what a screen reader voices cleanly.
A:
4 h 19 min
